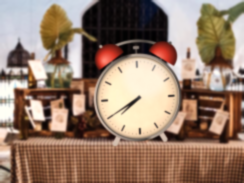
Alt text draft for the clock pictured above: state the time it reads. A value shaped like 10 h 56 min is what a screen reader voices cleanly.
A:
7 h 40 min
